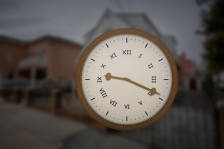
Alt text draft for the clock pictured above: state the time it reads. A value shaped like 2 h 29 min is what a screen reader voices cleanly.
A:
9 h 19 min
